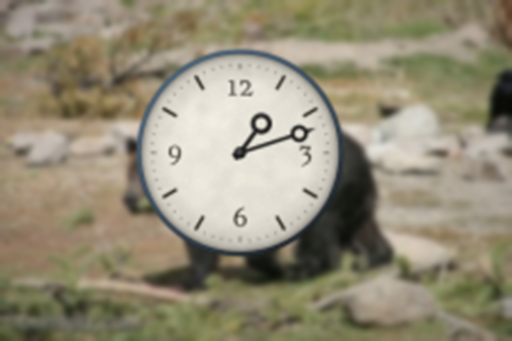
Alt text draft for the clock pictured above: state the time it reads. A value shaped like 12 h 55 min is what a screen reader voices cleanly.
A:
1 h 12 min
